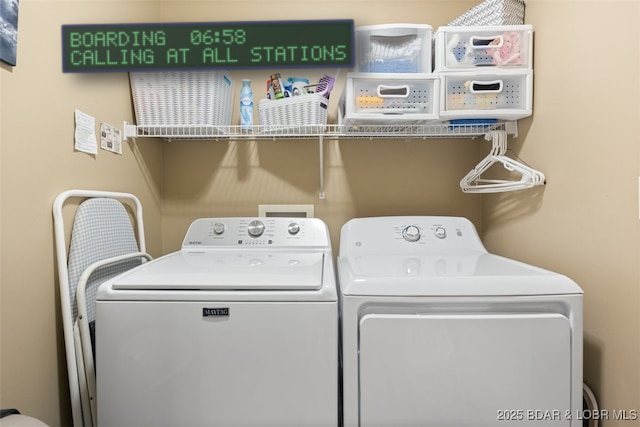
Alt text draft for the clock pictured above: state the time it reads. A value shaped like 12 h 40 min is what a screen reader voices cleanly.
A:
6 h 58 min
